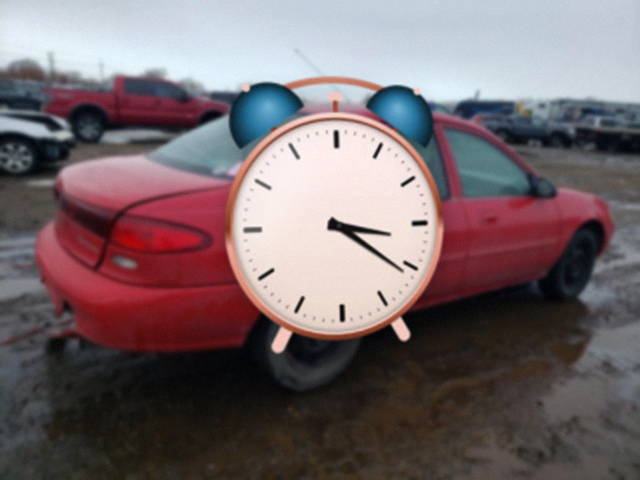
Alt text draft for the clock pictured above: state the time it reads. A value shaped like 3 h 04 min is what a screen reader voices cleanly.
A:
3 h 21 min
